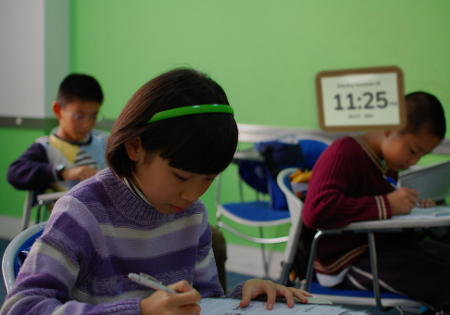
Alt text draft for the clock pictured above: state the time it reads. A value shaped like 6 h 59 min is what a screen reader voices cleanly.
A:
11 h 25 min
